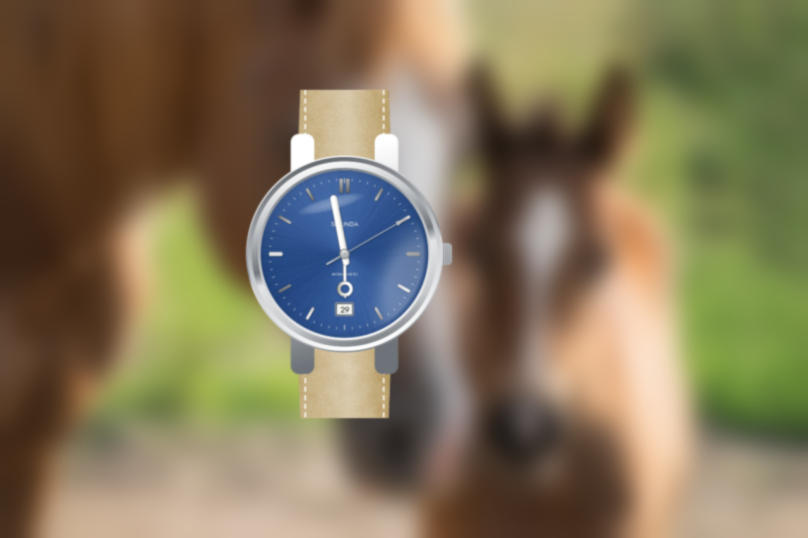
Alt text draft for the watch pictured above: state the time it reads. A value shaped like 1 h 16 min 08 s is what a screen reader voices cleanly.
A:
5 h 58 min 10 s
